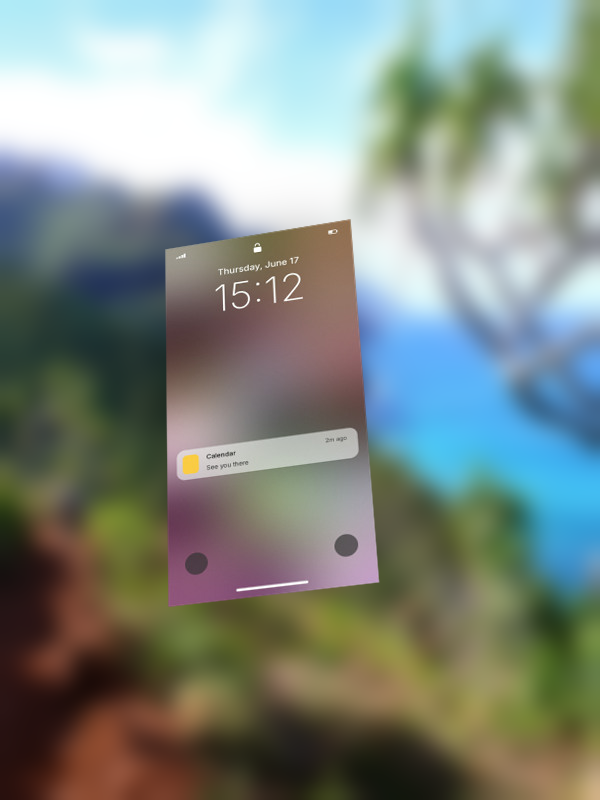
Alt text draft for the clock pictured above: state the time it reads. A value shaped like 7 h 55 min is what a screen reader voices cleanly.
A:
15 h 12 min
